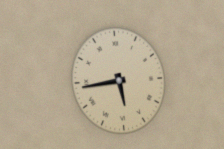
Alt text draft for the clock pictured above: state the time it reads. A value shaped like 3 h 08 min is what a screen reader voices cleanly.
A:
5 h 44 min
